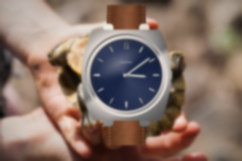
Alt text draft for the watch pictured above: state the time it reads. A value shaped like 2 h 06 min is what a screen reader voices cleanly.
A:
3 h 09 min
